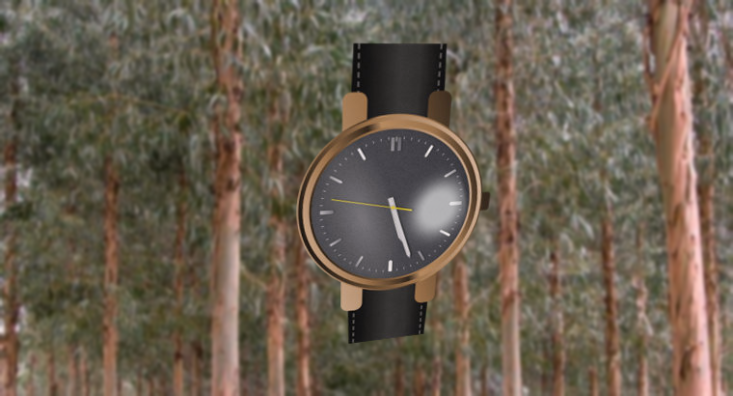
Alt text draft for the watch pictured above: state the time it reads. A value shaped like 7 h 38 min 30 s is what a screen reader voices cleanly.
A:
5 h 26 min 47 s
